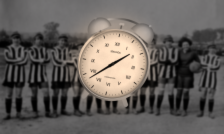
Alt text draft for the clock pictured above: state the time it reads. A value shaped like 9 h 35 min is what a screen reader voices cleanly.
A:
1 h 38 min
